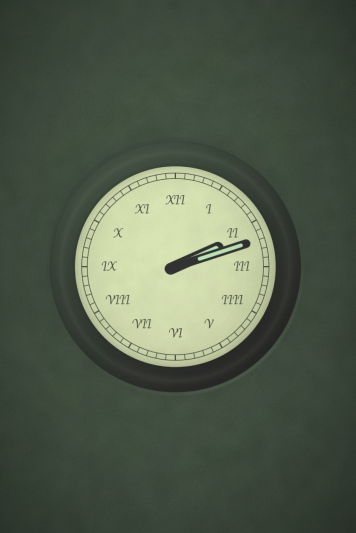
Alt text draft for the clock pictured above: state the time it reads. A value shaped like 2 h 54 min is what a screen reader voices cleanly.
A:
2 h 12 min
